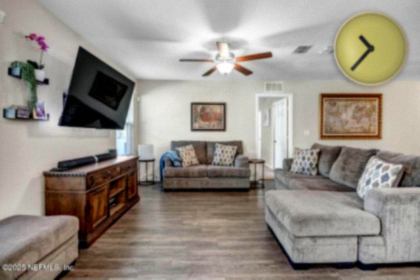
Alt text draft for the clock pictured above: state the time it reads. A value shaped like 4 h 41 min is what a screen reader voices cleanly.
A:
10 h 37 min
